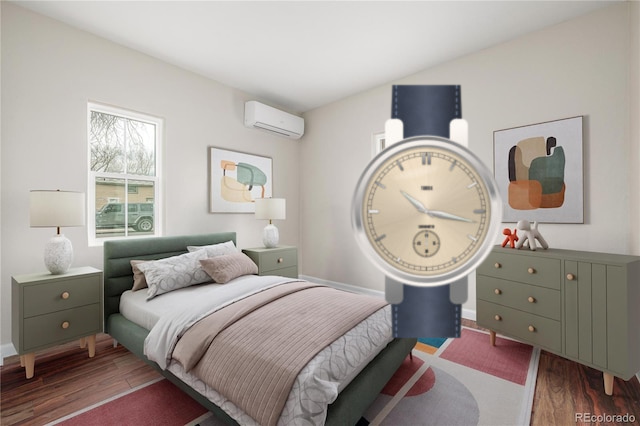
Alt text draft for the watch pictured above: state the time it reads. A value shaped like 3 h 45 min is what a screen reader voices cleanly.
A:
10 h 17 min
